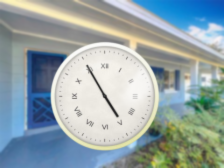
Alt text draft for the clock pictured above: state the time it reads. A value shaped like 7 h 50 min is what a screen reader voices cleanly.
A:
4 h 55 min
